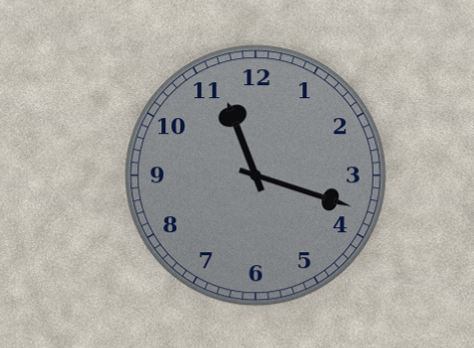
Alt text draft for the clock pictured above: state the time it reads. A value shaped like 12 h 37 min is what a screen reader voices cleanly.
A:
11 h 18 min
